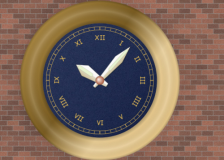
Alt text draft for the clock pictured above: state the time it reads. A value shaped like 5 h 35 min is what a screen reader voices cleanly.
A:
10 h 07 min
